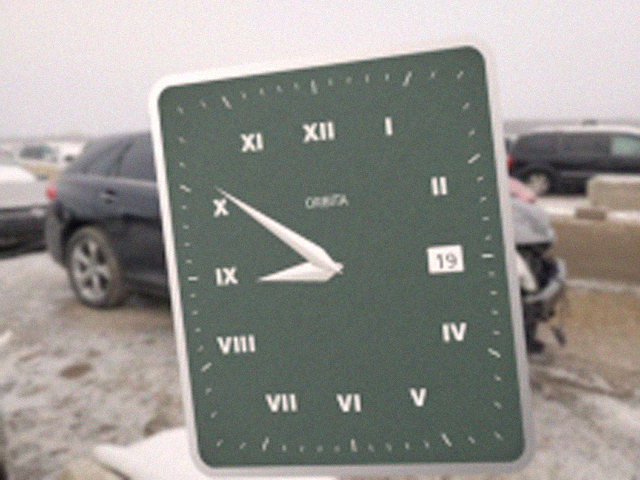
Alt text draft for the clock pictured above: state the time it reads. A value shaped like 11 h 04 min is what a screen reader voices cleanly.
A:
8 h 51 min
